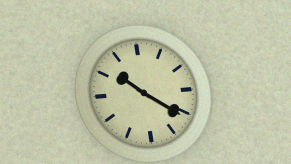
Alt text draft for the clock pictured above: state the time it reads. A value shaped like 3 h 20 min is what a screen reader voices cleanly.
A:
10 h 21 min
